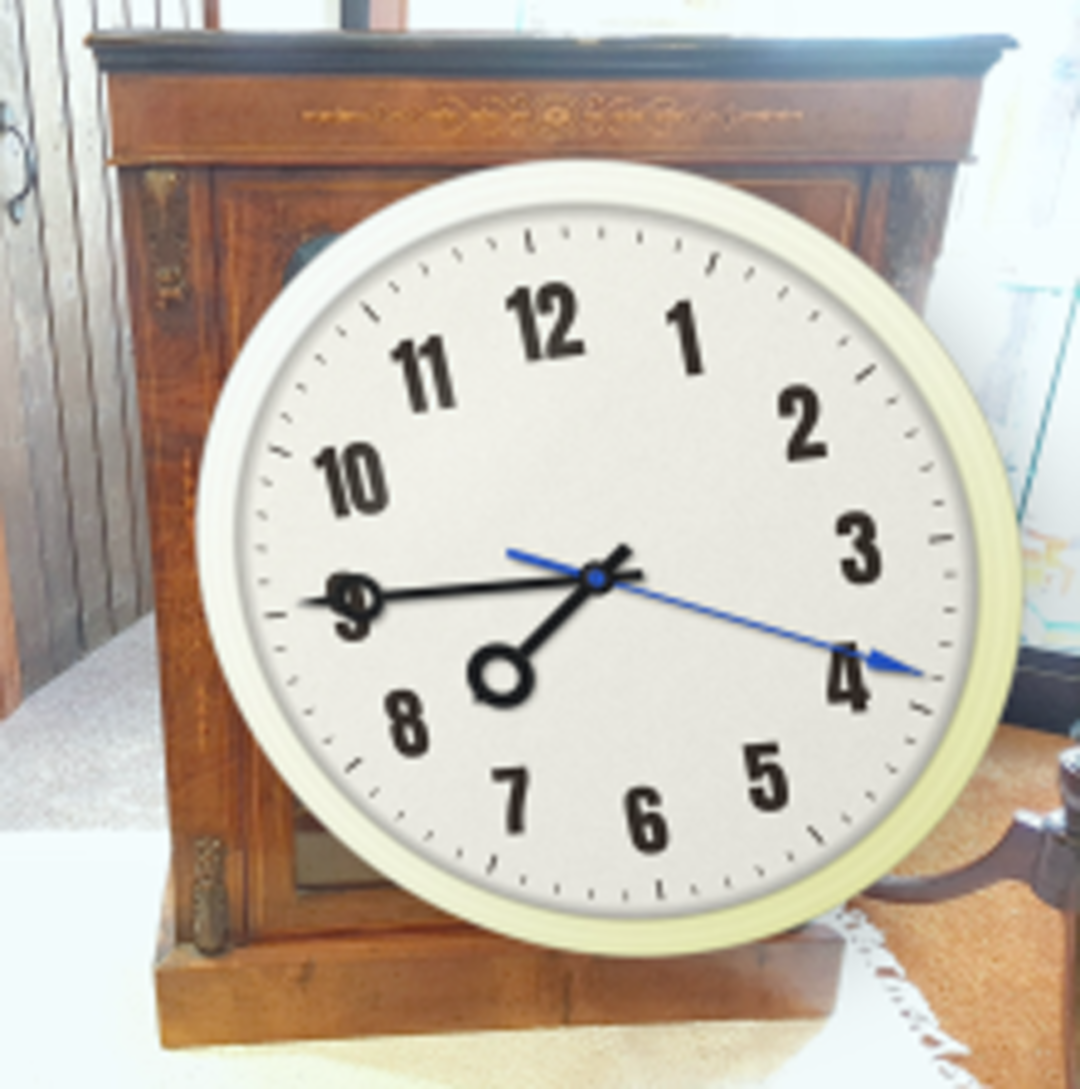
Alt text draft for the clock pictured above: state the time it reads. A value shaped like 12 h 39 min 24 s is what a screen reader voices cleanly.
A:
7 h 45 min 19 s
